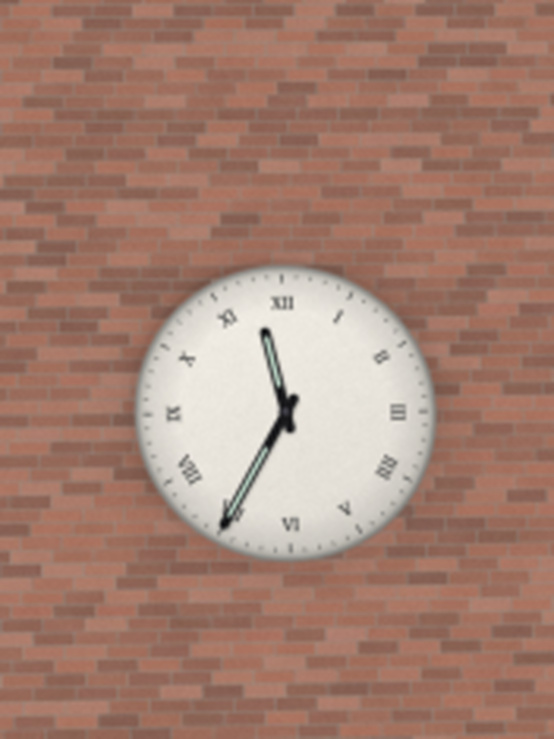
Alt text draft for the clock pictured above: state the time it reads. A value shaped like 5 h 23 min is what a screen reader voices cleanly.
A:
11 h 35 min
